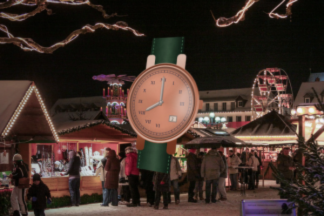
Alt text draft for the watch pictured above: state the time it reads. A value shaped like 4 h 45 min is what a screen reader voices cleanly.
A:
8 h 00 min
